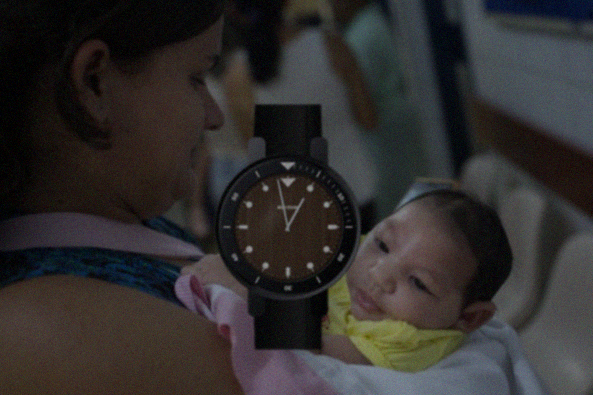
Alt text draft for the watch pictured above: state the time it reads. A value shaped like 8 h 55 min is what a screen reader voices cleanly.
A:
12 h 58 min
